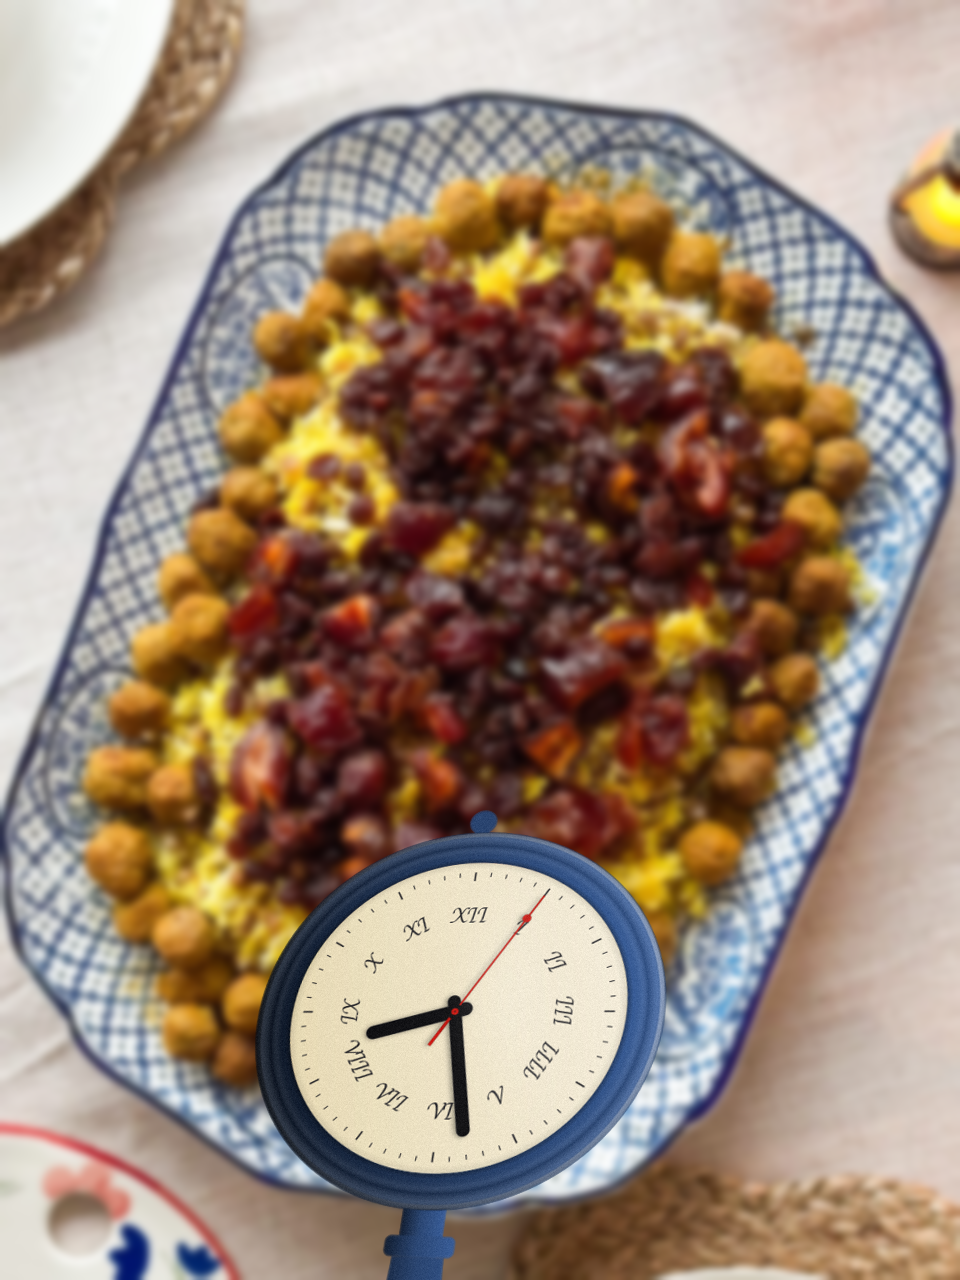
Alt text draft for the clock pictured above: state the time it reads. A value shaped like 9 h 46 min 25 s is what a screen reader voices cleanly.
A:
8 h 28 min 05 s
